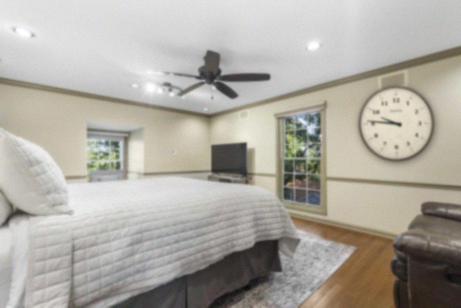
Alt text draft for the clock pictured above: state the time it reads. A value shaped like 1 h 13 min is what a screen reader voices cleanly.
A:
9 h 46 min
